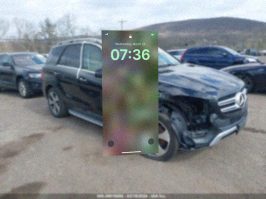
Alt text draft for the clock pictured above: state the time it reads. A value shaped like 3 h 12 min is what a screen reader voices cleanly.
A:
7 h 36 min
